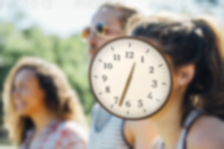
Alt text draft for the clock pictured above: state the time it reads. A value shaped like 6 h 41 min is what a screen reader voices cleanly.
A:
12 h 33 min
